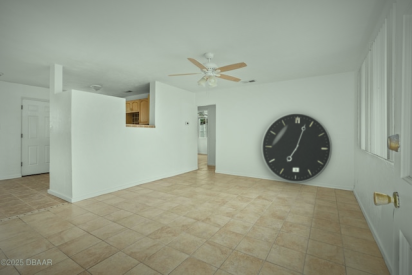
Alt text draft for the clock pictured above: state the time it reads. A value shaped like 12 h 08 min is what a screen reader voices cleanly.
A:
7 h 03 min
